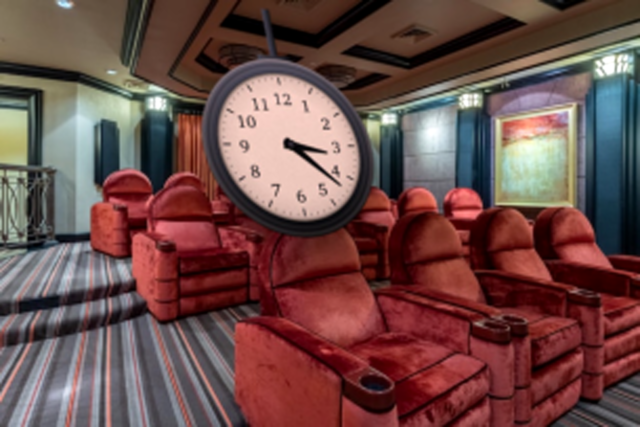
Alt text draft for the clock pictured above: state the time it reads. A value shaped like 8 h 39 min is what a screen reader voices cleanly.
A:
3 h 22 min
